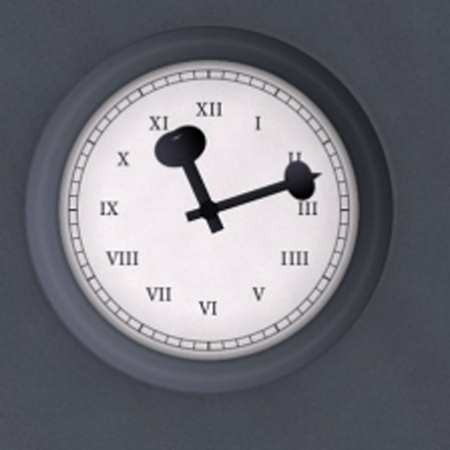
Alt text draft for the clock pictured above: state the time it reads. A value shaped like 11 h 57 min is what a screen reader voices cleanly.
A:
11 h 12 min
